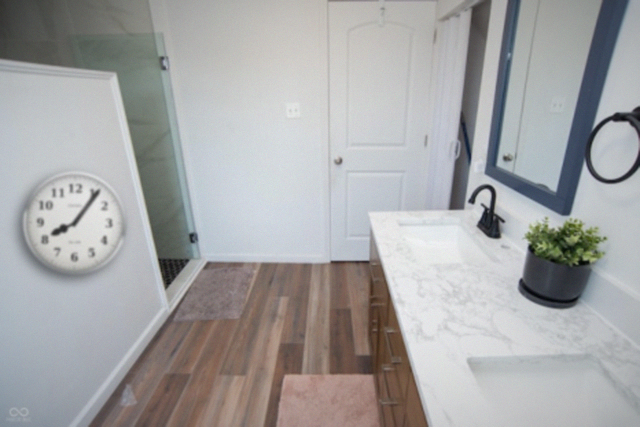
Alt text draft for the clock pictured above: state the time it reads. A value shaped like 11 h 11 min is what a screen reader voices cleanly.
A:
8 h 06 min
